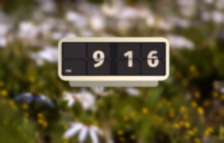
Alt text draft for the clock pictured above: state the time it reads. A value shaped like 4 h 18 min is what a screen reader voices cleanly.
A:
9 h 16 min
